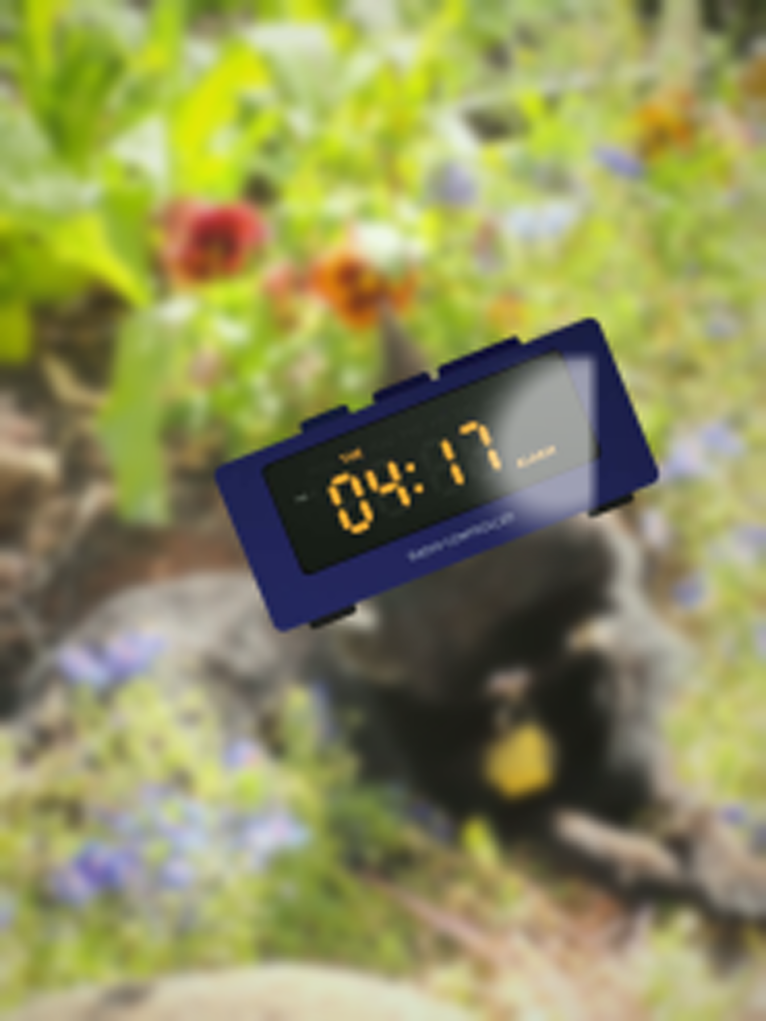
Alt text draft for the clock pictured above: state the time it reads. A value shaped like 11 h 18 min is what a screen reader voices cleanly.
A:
4 h 17 min
